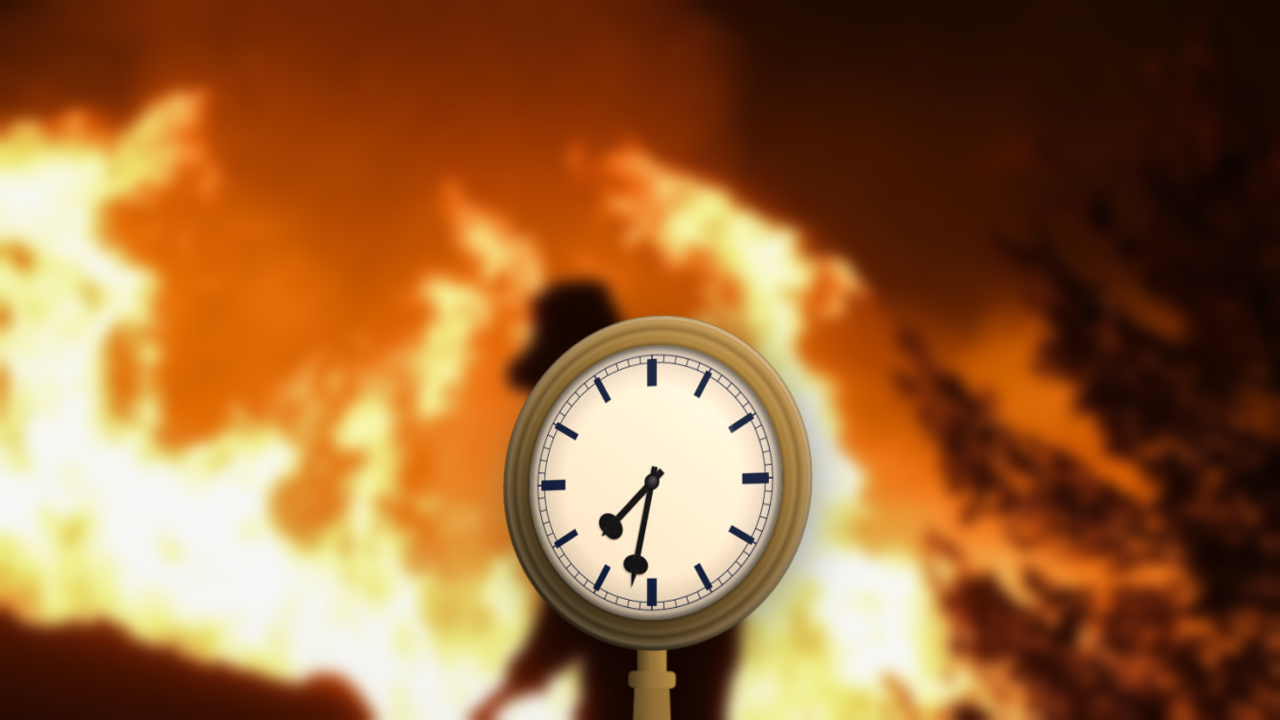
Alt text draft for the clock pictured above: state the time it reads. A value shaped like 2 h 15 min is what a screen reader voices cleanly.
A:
7 h 32 min
